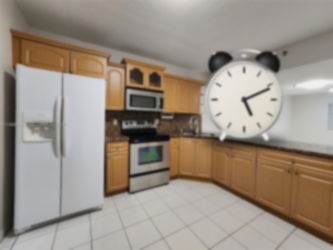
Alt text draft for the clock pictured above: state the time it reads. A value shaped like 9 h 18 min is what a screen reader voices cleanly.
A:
5 h 11 min
